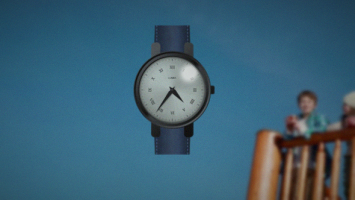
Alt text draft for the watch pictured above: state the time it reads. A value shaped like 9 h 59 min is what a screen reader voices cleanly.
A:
4 h 36 min
